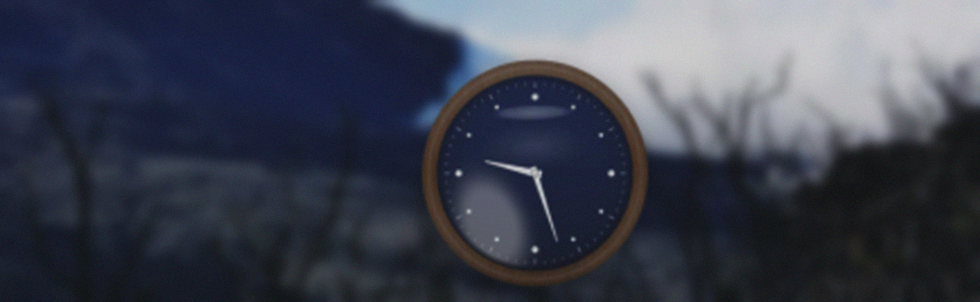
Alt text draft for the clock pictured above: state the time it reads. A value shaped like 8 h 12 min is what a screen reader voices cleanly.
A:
9 h 27 min
